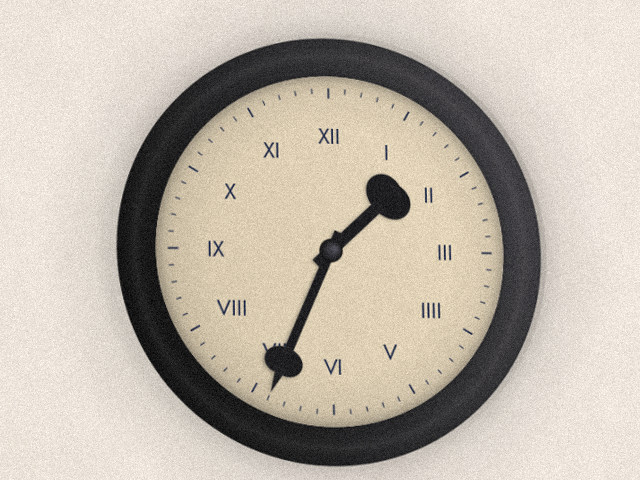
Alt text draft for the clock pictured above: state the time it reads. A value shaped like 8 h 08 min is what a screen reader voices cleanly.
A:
1 h 34 min
